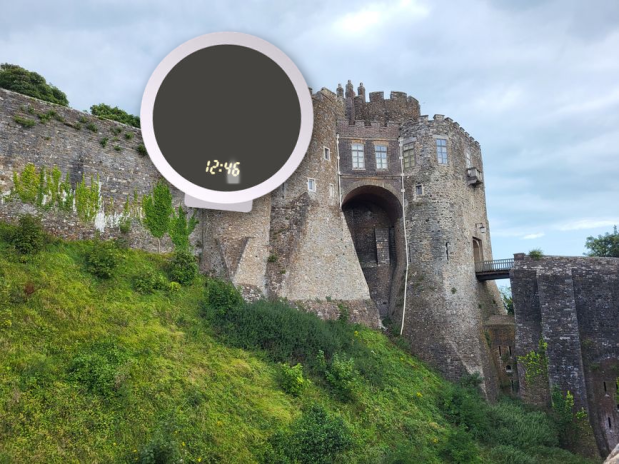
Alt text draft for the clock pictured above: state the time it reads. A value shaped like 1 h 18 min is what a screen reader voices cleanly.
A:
12 h 46 min
